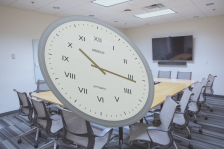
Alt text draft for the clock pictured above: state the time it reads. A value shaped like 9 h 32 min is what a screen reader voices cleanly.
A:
10 h 16 min
